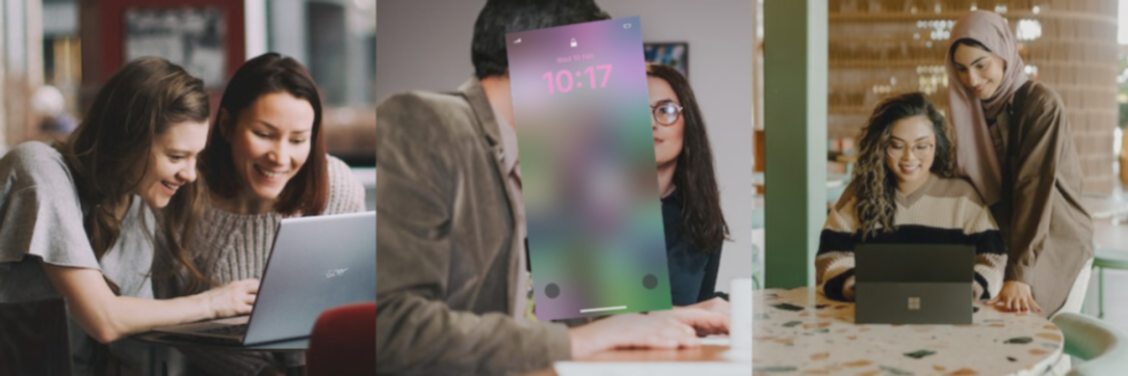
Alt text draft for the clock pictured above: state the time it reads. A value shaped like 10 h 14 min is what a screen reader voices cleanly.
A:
10 h 17 min
